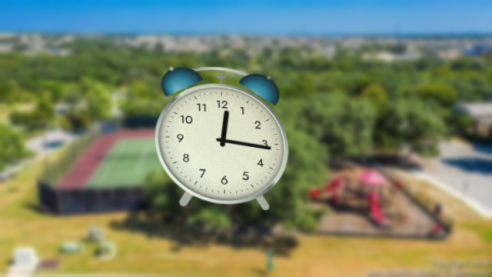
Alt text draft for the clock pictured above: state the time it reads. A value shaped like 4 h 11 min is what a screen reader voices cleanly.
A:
12 h 16 min
